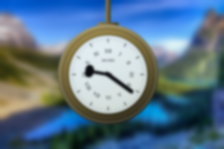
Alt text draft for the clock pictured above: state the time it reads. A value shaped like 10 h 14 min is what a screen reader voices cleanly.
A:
9 h 21 min
